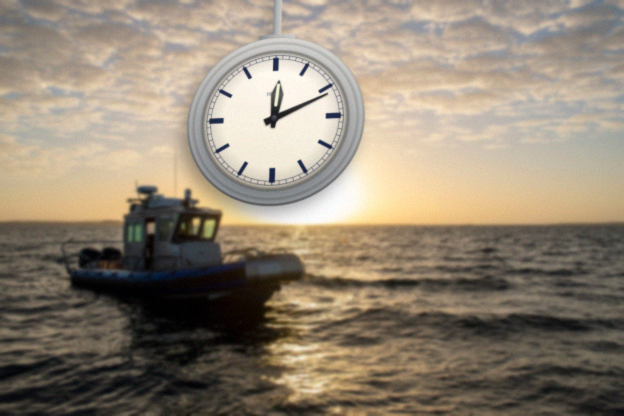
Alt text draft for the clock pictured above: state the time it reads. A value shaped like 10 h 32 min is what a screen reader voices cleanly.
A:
12 h 11 min
